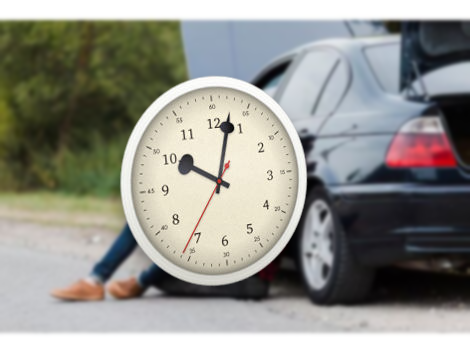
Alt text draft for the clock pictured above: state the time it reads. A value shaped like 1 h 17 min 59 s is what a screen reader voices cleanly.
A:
10 h 02 min 36 s
